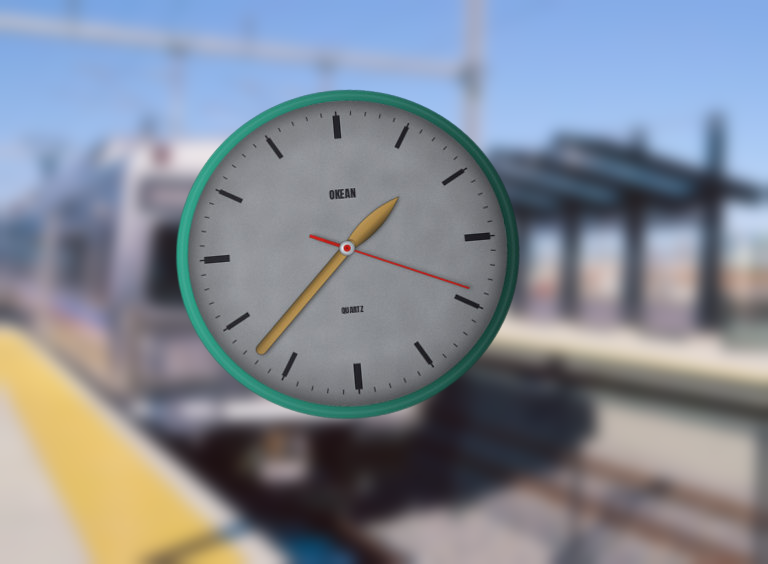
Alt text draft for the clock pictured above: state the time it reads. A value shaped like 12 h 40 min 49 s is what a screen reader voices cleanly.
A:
1 h 37 min 19 s
